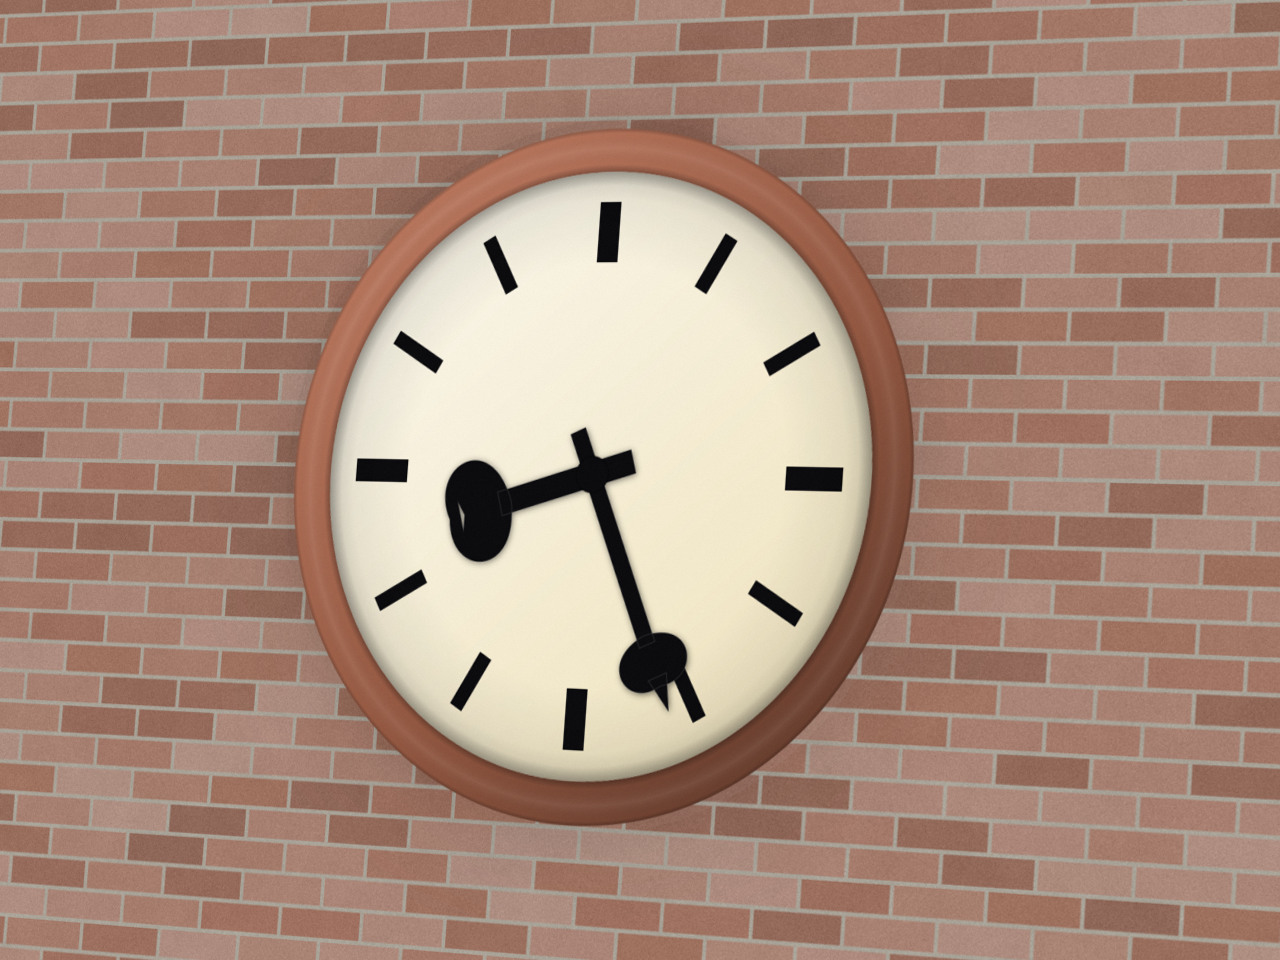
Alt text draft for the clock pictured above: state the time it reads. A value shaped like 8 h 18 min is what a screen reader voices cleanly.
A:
8 h 26 min
